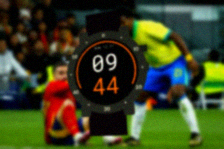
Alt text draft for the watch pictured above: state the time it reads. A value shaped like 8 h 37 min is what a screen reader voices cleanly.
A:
9 h 44 min
